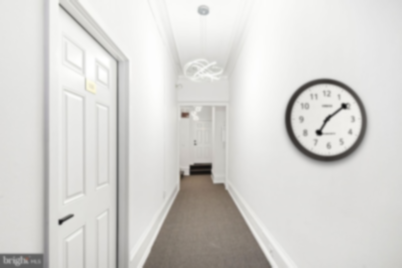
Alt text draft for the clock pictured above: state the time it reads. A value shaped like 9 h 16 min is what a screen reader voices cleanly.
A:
7 h 09 min
